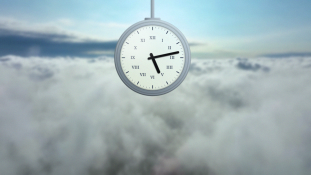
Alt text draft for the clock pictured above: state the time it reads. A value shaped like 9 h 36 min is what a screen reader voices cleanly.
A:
5 h 13 min
